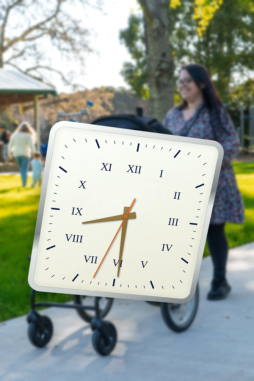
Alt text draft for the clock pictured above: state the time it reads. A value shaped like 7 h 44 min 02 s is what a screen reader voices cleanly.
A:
8 h 29 min 33 s
